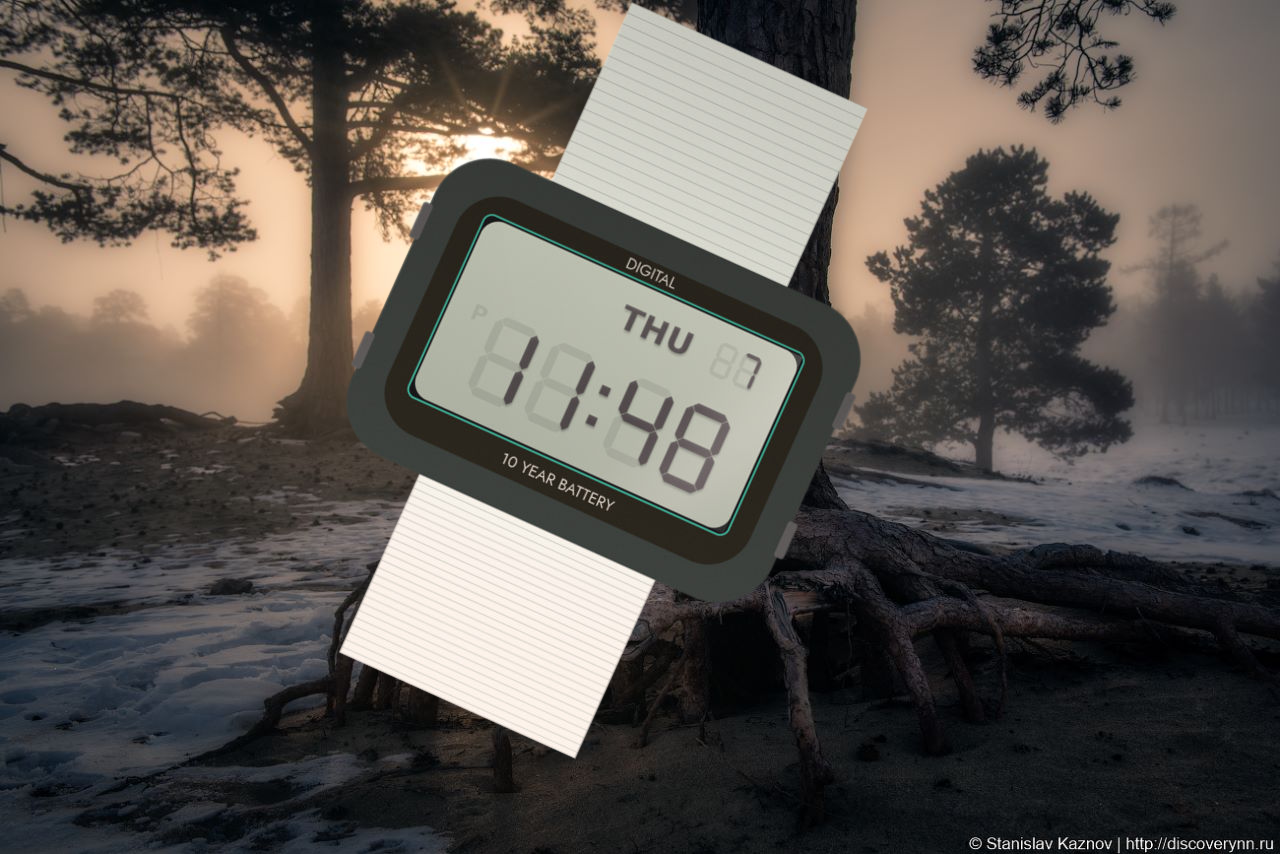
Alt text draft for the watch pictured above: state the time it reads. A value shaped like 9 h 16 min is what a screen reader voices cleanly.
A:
11 h 48 min
